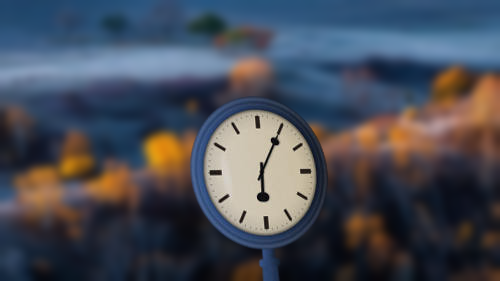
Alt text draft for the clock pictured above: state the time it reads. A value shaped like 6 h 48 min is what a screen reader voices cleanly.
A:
6 h 05 min
